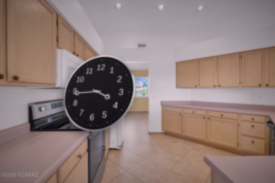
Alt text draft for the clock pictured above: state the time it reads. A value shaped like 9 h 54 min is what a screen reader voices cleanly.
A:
3 h 44 min
